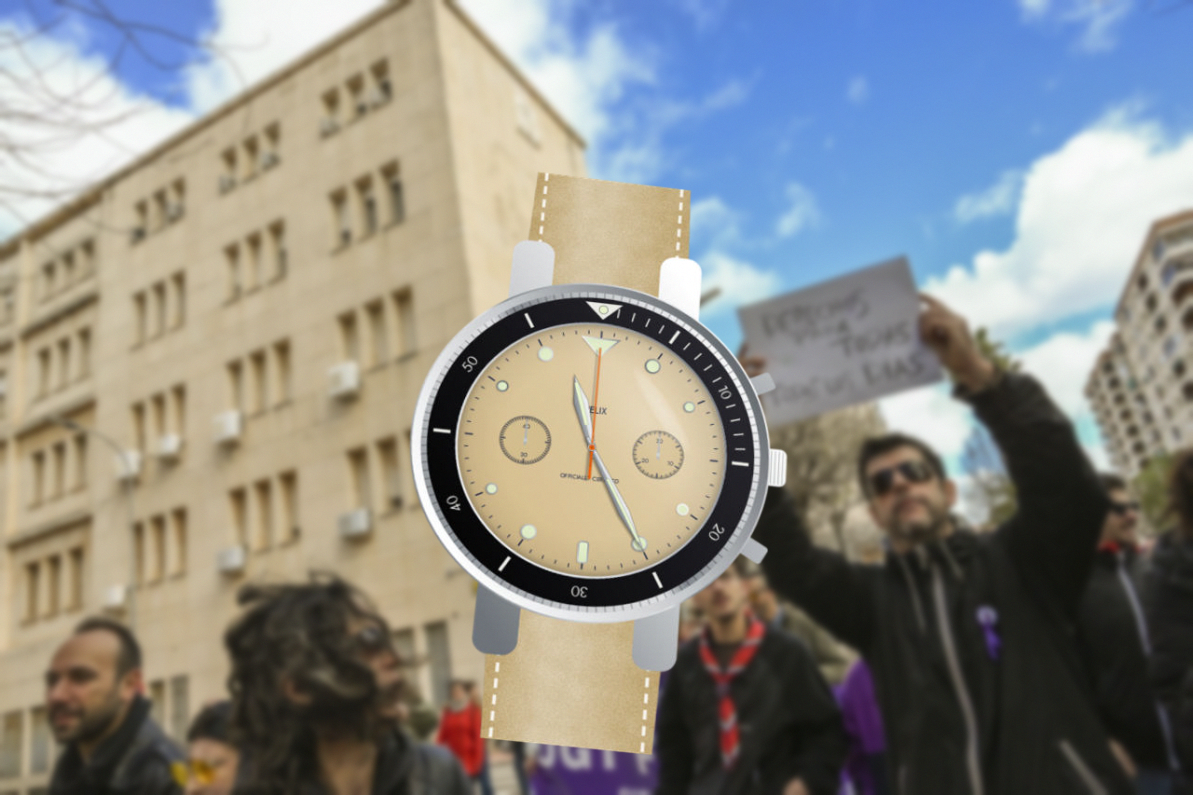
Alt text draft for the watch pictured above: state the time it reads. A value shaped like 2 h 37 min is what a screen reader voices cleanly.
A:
11 h 25 min
